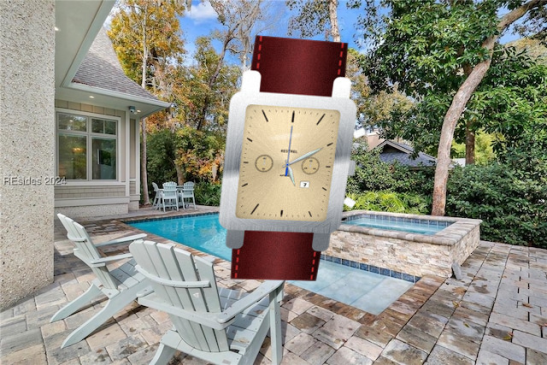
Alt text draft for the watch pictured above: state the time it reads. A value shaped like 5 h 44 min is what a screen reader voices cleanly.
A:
5 h 10 min
